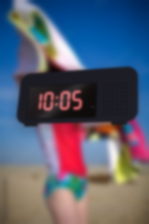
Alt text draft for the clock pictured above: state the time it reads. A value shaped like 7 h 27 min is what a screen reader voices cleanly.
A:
10 h 05 min
